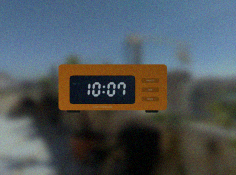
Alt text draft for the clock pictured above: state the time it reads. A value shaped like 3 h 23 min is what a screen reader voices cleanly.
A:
10 h 07 min
